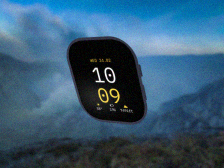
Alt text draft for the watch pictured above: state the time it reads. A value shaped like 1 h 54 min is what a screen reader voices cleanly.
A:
10 h 09 min
